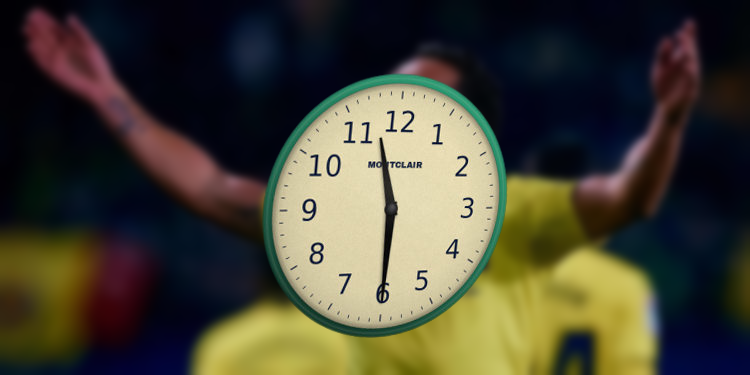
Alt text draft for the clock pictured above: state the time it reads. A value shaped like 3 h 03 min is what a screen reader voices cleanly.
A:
11 h 30 min
